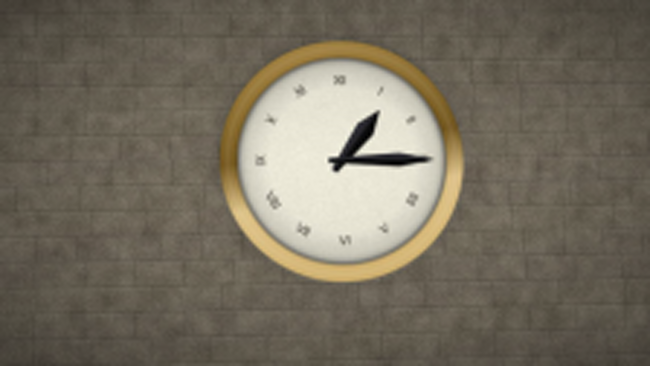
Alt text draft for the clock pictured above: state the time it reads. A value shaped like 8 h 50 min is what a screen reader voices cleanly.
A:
1 h 15 min
